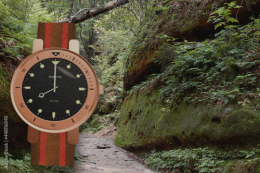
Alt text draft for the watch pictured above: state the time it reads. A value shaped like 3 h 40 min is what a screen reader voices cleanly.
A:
8 h 00 min
